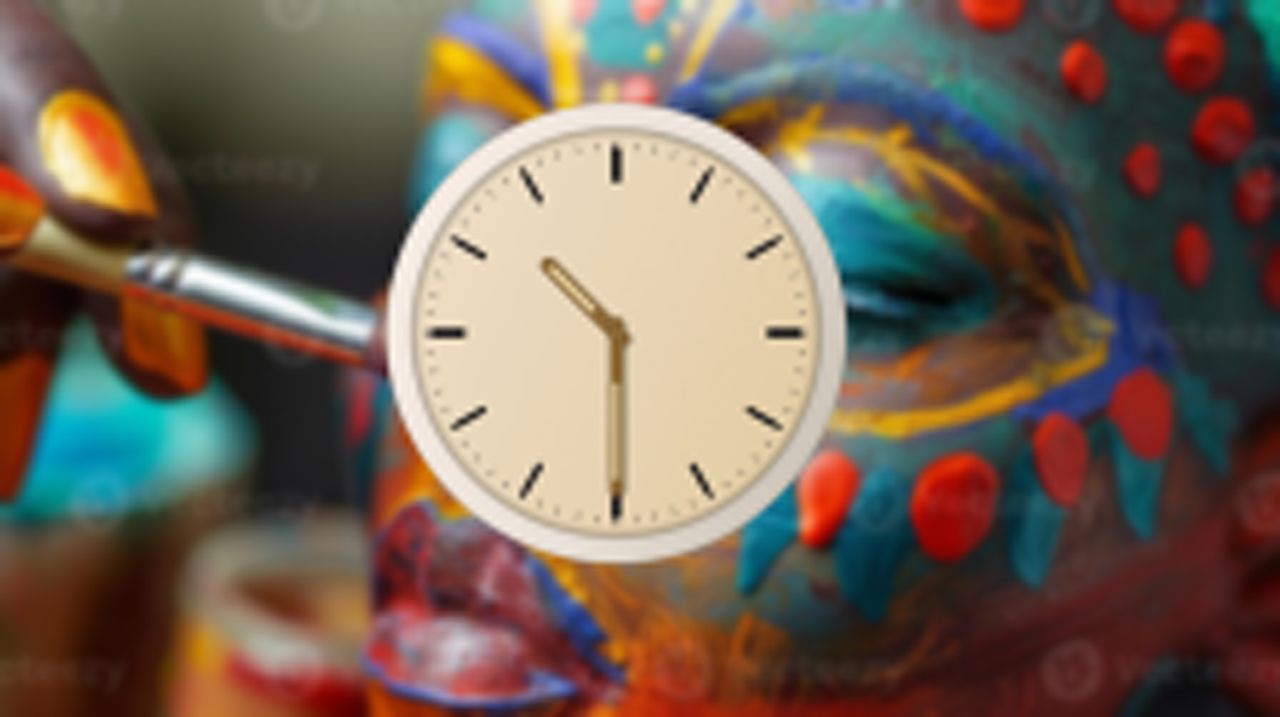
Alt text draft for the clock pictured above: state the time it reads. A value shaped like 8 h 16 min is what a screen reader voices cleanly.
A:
10 h 30 min
